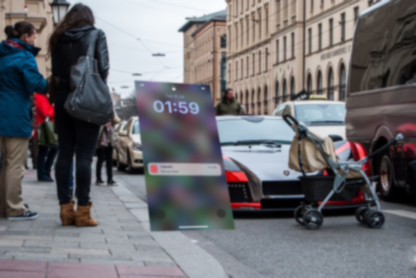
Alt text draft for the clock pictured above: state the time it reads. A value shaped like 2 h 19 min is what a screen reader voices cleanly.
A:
1 h 59 min
